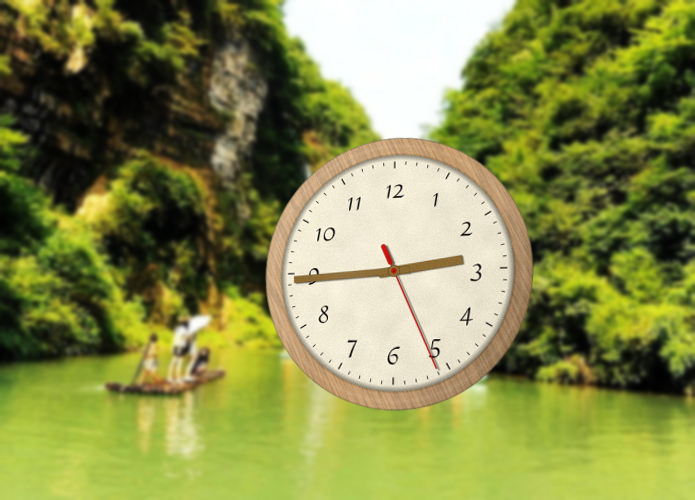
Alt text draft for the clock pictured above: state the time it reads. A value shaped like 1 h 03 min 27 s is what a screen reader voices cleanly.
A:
2 h 44 min 26 s
